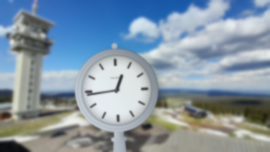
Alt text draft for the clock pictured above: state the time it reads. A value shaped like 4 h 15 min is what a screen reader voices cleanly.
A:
12 h 44 min
